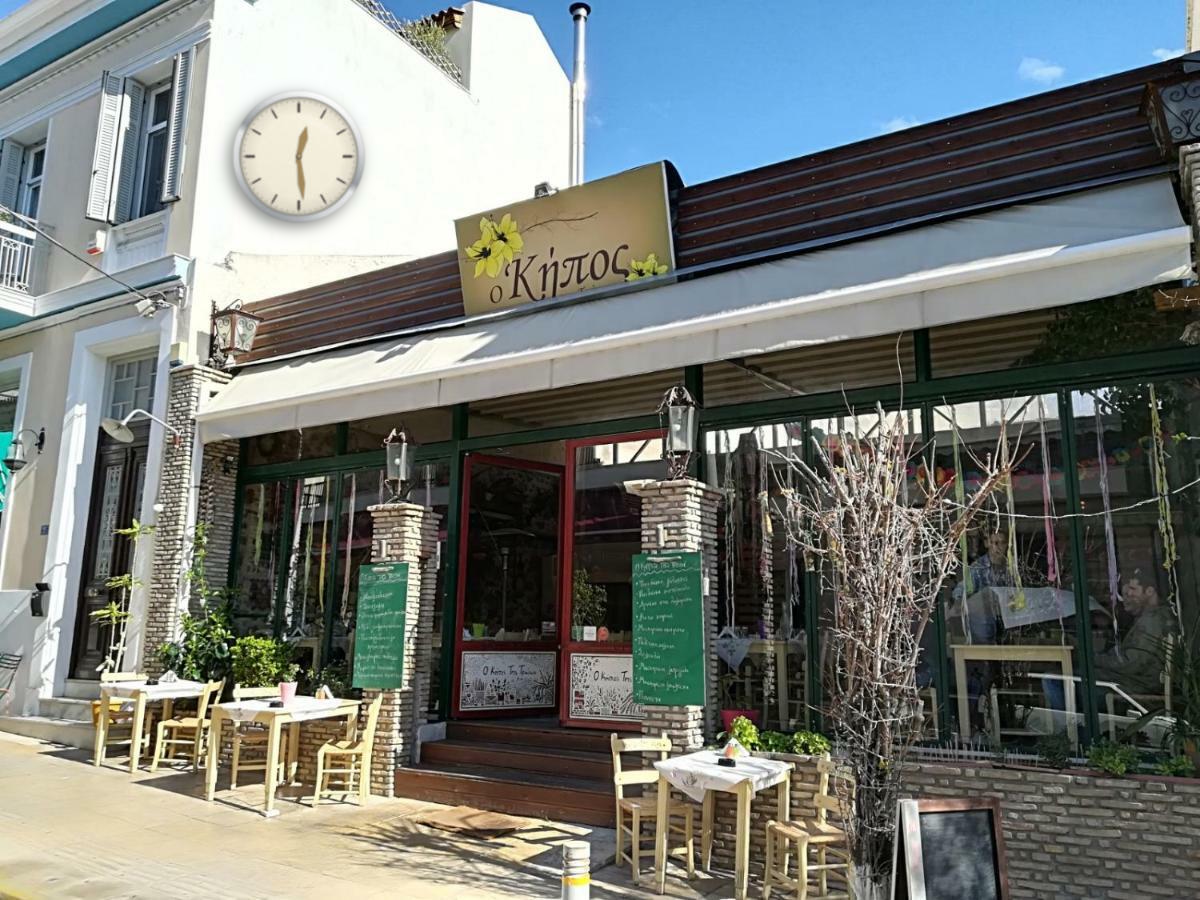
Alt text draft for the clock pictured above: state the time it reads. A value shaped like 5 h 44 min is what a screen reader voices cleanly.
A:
12 h 29 min
